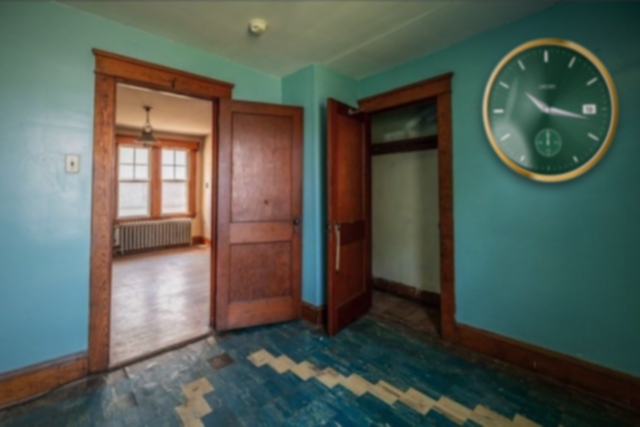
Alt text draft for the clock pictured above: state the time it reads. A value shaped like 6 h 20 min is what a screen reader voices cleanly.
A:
10 h 17 min
